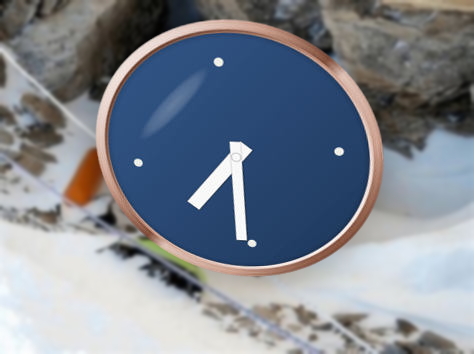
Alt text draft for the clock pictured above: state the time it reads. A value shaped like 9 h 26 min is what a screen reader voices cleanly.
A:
7 h 31 min
